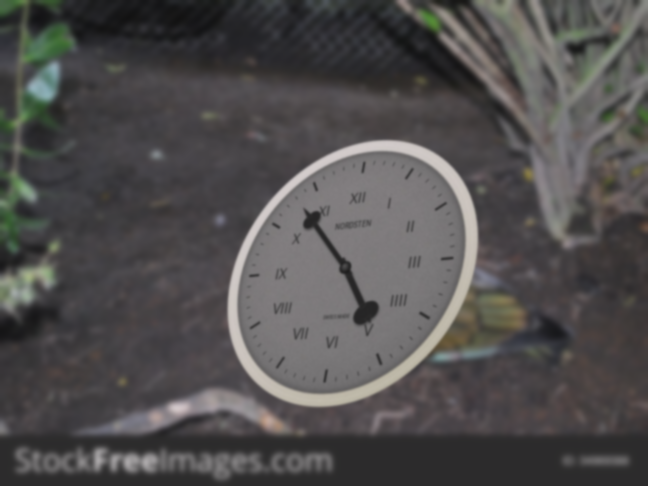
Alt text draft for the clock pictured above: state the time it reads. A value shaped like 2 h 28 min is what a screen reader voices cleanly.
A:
4 h 53 min
